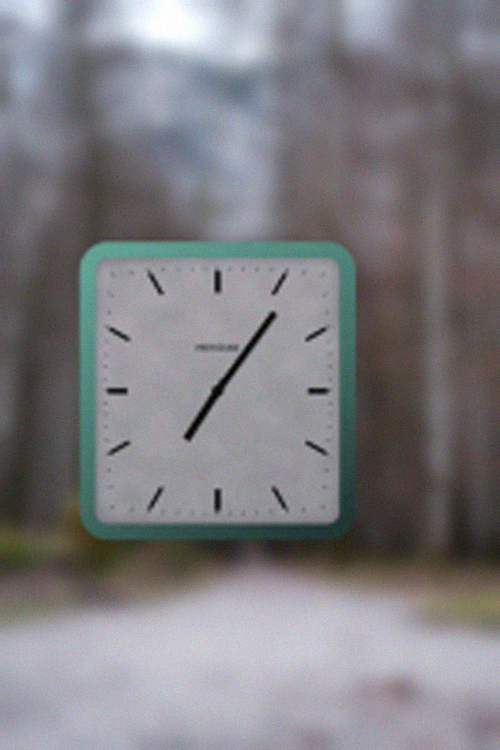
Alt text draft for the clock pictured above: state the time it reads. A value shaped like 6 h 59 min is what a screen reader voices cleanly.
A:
7 h 06 min
